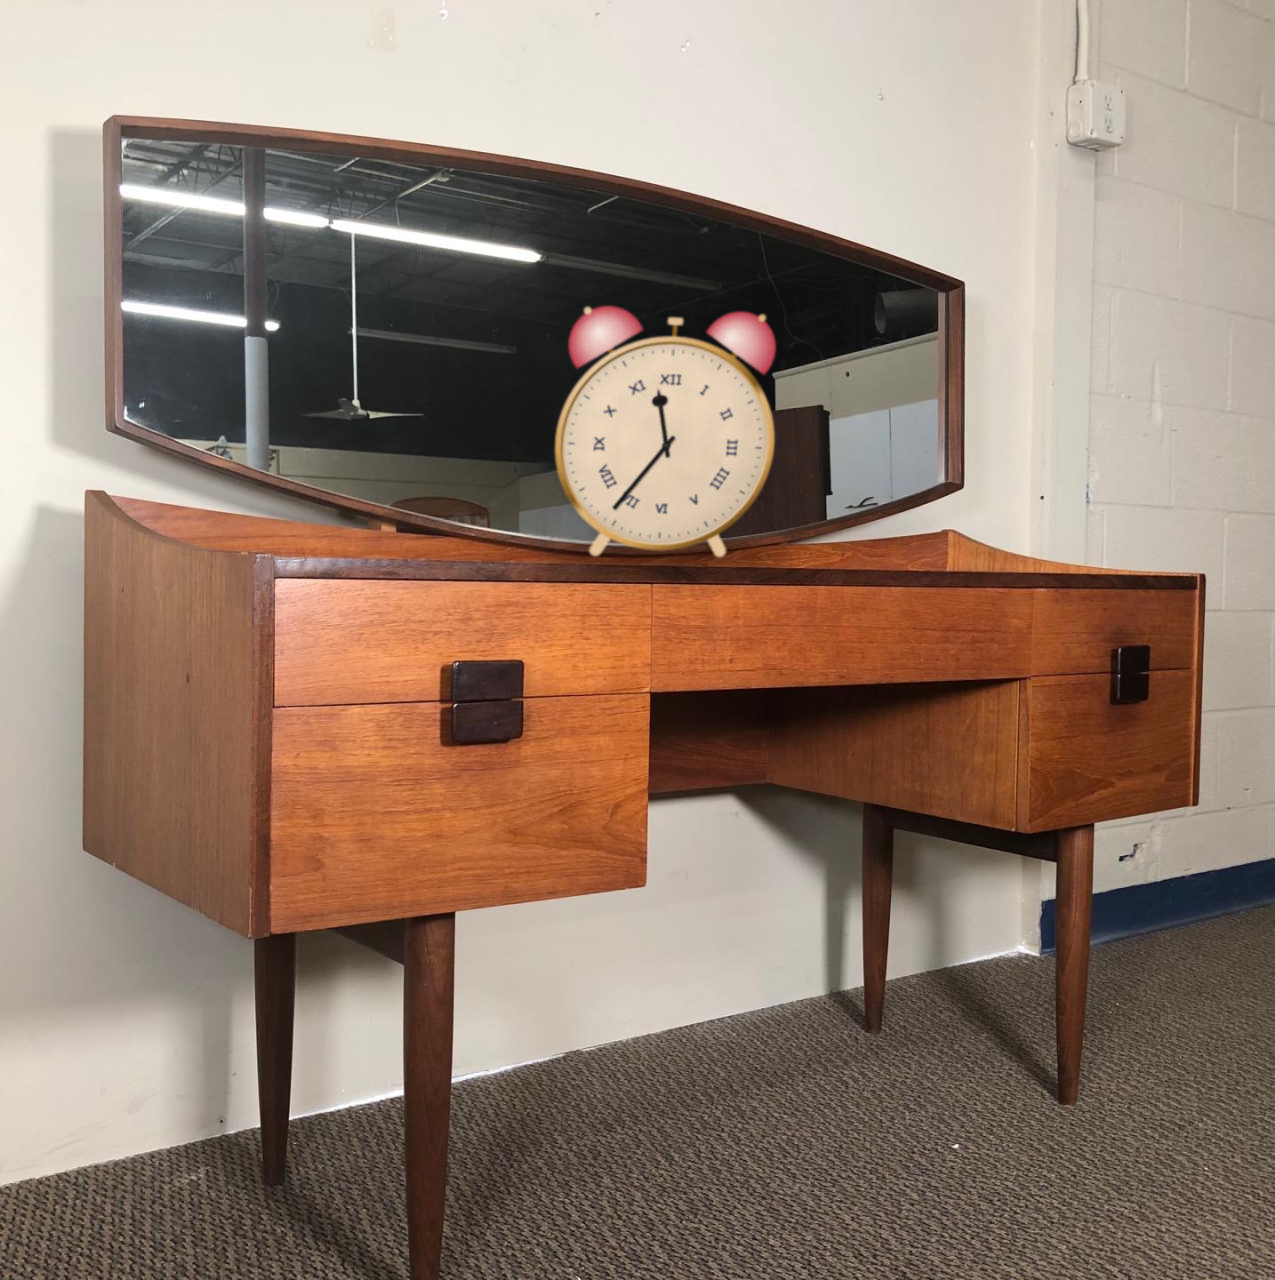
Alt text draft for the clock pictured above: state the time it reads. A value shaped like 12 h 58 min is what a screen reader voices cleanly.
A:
11 h 36 min
